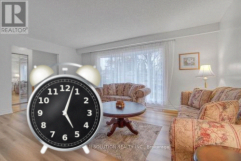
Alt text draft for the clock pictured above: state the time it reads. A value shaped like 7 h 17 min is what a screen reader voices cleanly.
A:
5 h 03 min
